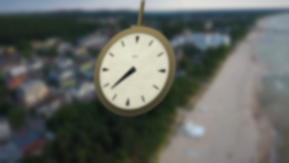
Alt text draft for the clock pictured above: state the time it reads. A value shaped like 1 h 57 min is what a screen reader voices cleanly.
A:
7 h 38 min
